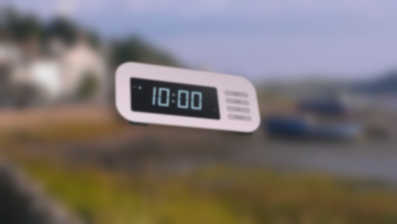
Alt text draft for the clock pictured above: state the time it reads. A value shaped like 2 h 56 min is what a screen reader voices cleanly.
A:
10 h 00 min
